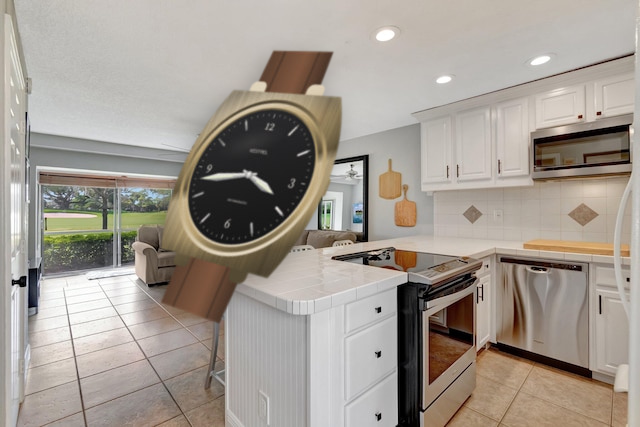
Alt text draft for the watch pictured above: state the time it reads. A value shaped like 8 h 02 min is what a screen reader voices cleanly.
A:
3 h 43 min
